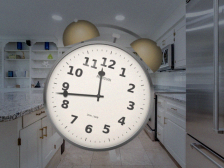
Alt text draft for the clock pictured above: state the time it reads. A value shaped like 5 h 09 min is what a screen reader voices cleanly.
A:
11 h 43 min
